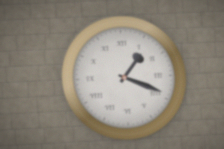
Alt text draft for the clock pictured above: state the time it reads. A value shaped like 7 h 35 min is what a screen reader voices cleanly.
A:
1 h 19 min
